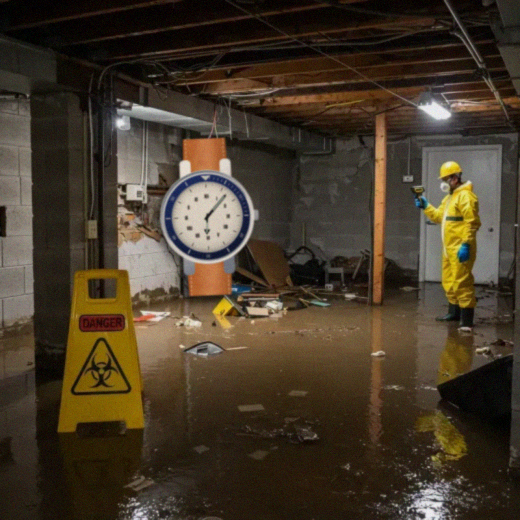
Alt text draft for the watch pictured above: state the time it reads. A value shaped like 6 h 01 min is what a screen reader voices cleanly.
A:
6 h 07 min
